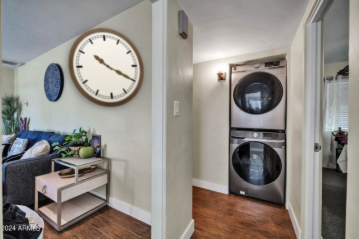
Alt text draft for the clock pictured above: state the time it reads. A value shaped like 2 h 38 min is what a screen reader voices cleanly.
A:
10 h 20 min
